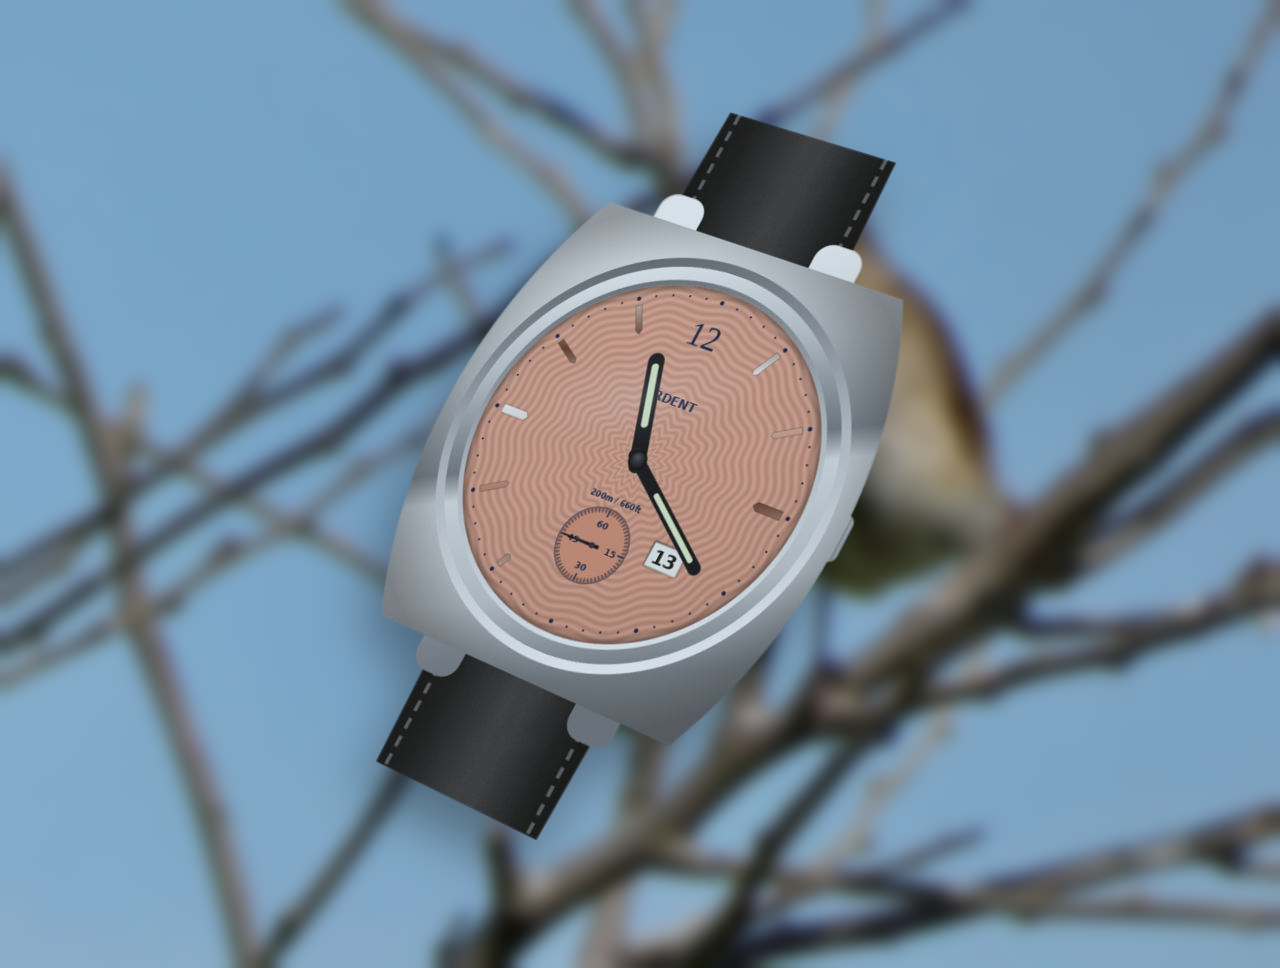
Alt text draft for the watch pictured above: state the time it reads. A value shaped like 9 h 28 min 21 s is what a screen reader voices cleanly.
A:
11 h 20 min 45 s
